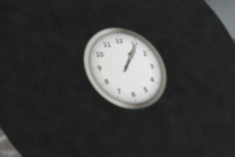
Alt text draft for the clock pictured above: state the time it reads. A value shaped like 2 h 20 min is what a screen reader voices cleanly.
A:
1 h 06 min
